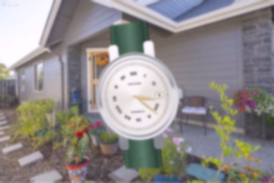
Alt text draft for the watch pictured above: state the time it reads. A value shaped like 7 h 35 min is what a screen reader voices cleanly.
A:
3 h 22 min
